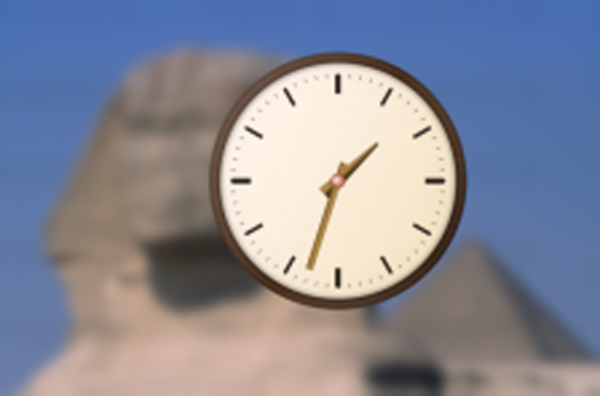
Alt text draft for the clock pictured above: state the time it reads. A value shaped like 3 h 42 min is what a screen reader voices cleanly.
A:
1 h 33 min
